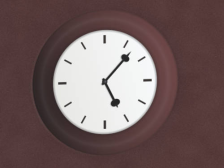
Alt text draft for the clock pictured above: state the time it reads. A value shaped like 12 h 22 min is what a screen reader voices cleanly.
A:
5 h 07 min
